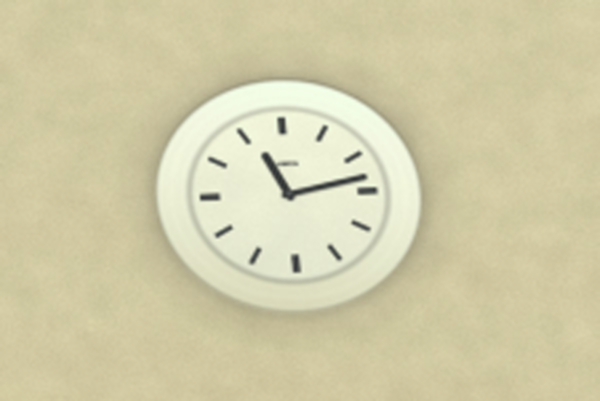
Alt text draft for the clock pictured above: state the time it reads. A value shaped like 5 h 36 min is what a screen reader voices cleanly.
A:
11 h 13 min
